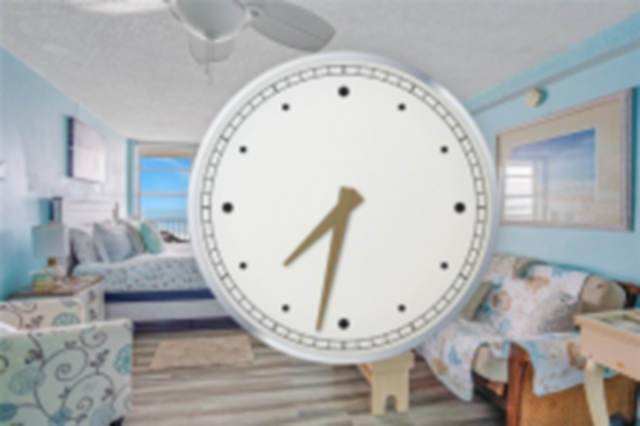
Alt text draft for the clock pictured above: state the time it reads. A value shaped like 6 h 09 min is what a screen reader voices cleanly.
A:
7 h 32 min
